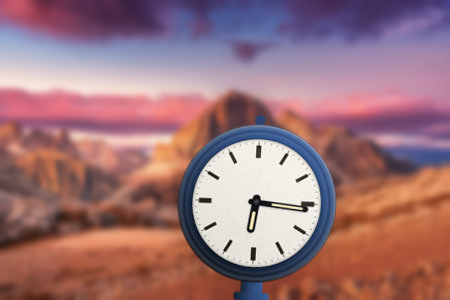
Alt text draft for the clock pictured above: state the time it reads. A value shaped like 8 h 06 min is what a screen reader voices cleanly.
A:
6 h 16 min
